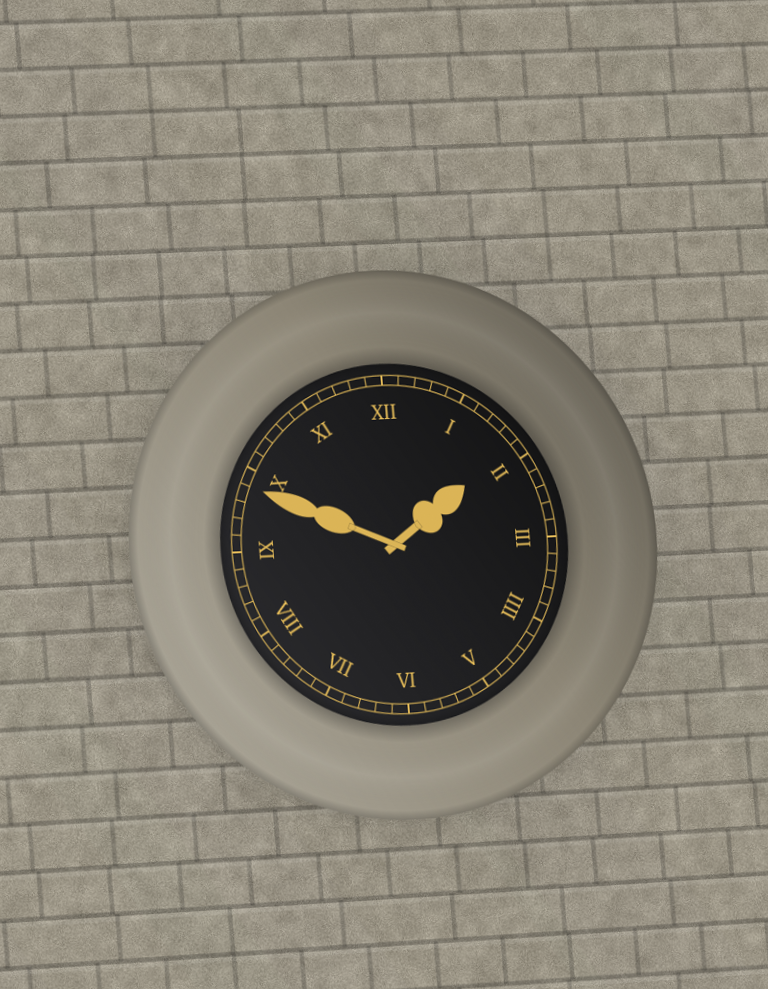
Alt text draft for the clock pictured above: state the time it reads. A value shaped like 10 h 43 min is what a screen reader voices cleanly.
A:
1 h 49 min
